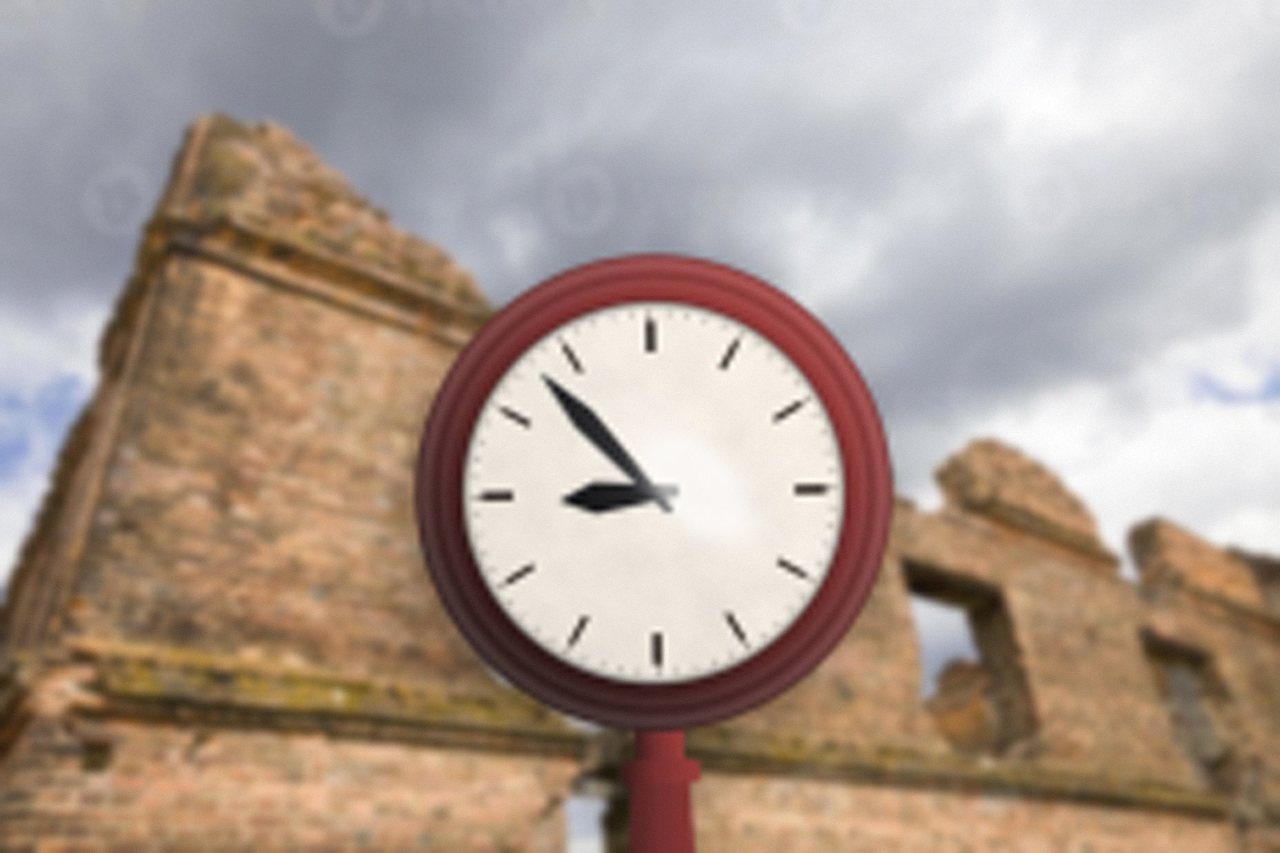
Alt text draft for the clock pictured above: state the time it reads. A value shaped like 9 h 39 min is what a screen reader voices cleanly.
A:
8 h 53 min
